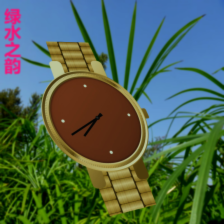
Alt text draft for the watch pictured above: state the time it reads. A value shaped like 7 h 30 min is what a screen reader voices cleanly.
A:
7 h 41 min
